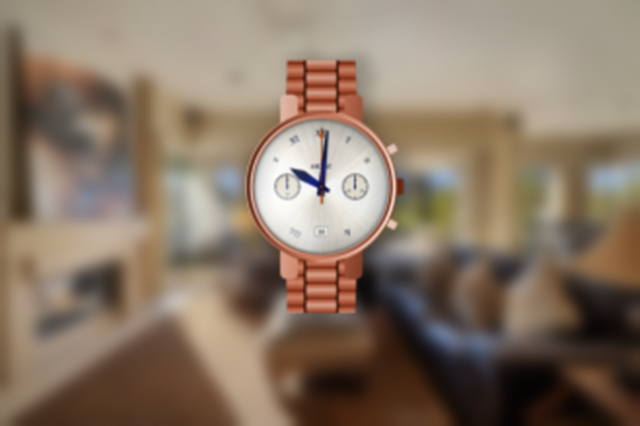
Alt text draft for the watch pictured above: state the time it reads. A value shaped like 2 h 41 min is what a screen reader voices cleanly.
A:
10 h 01 min
